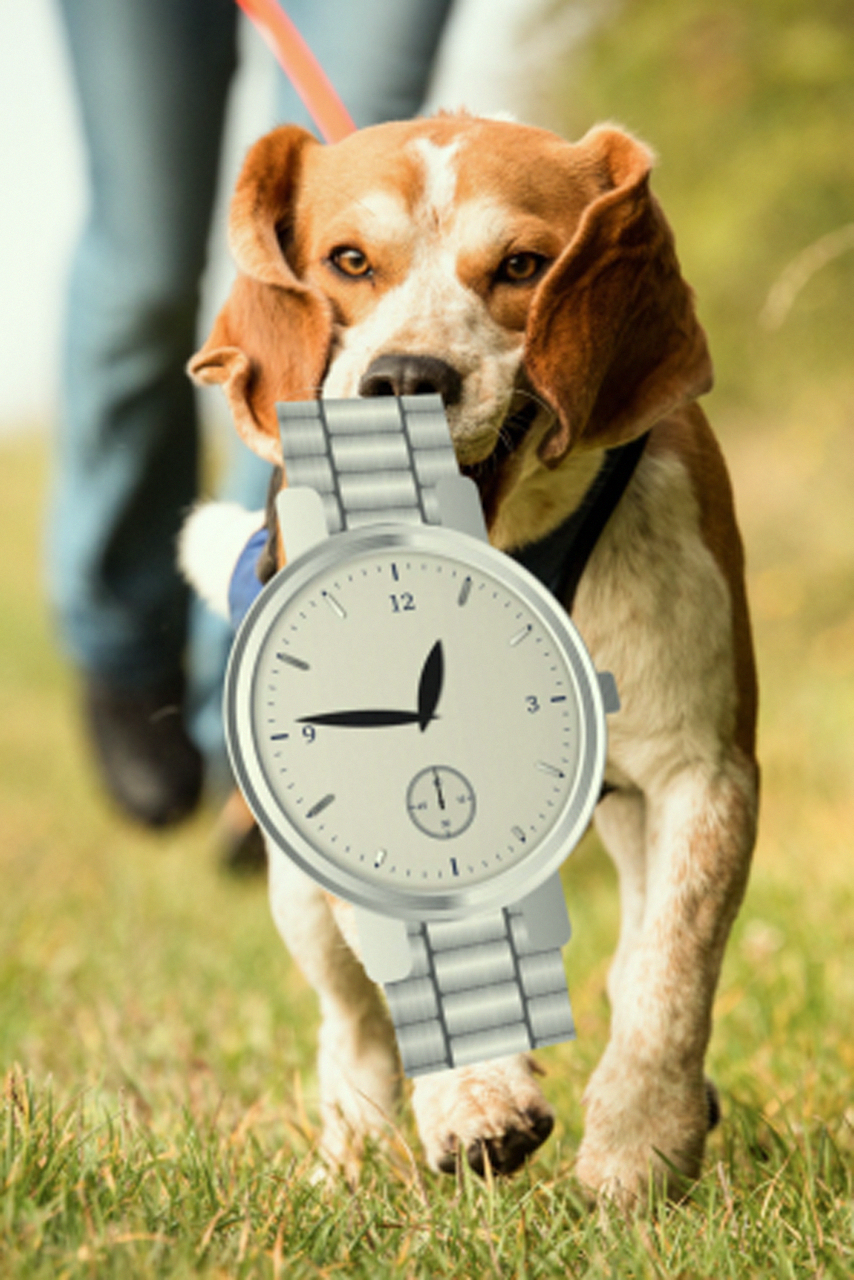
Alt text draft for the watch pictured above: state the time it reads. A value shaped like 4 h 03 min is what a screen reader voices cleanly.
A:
12 h 46 min
